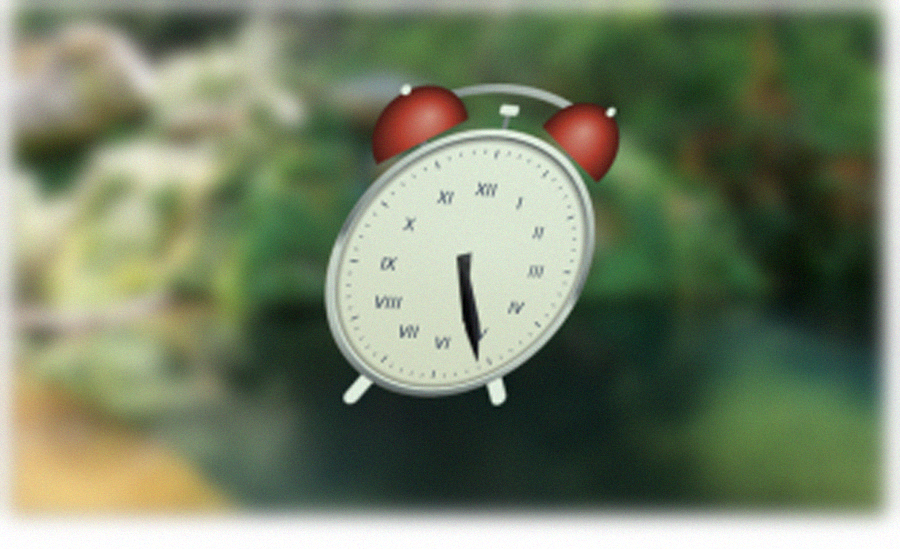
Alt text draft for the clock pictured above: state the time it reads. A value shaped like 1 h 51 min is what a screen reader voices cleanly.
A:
5 h 26 min
